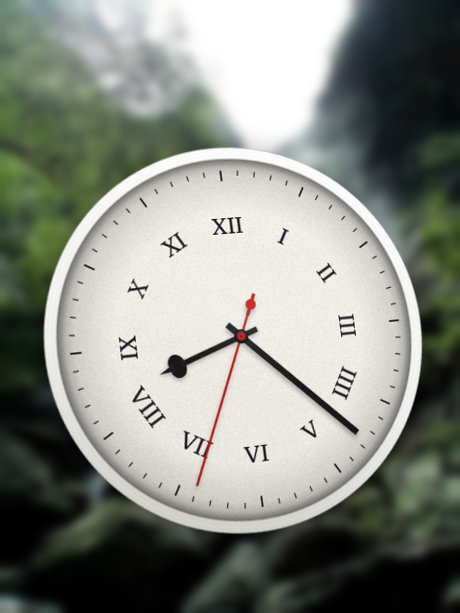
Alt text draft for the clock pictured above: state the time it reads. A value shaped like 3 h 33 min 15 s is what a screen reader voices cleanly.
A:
8 h 22 min 34 s
